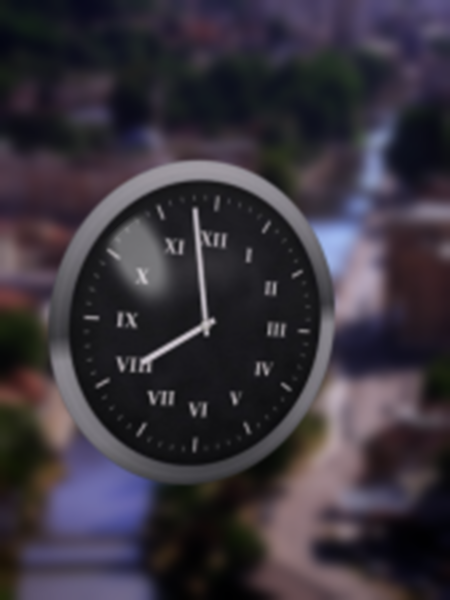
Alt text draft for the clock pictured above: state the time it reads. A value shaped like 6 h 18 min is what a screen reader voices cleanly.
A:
7 h 58 min
